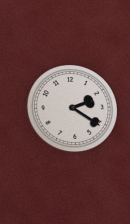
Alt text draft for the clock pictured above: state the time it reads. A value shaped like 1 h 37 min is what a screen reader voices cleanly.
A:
2 h 21 min
